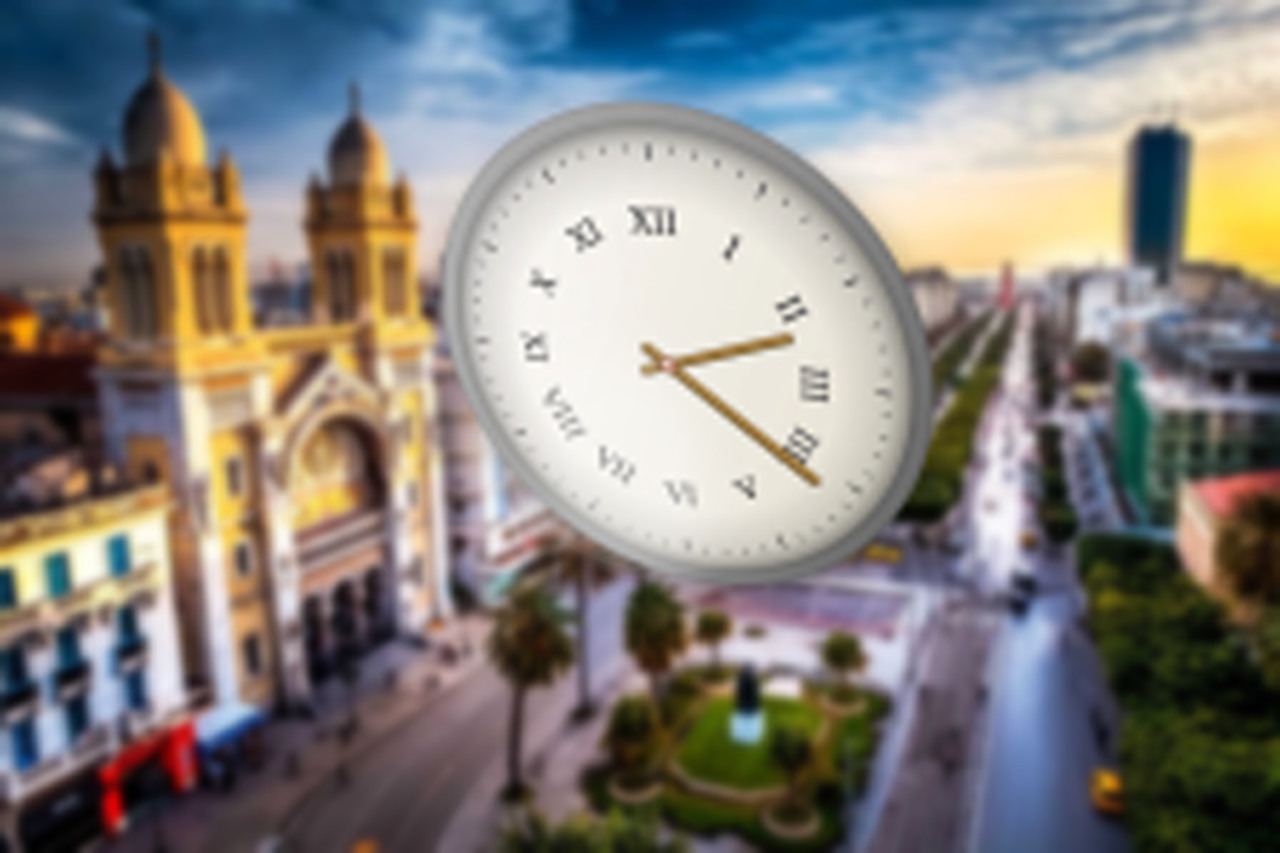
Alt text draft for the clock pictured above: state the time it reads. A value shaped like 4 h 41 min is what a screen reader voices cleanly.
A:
2 h 21 min
